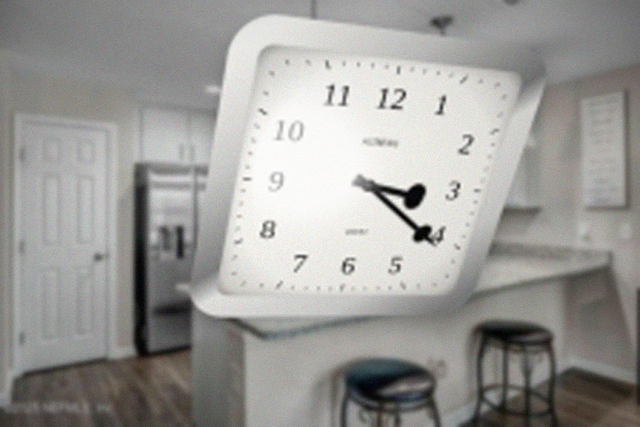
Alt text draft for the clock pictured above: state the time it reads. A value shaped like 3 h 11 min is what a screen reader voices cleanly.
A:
3 h 21 min
